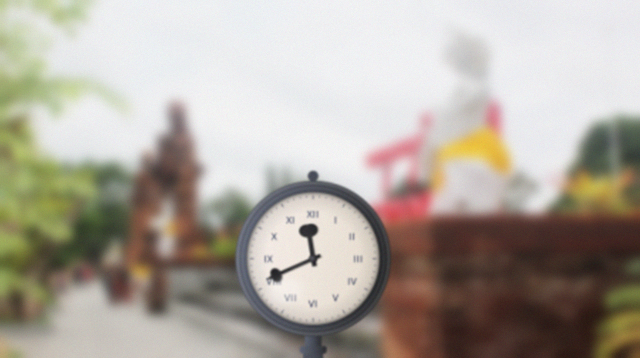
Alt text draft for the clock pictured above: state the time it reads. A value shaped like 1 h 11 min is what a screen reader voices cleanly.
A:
11 h 41 min
